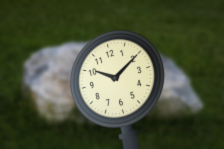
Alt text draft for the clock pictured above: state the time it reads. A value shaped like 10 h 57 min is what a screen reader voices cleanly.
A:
10 h 10 min
